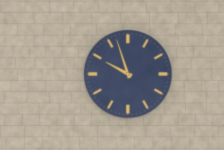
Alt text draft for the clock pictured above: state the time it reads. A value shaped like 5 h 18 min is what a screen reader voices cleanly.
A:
9 h 57 min
